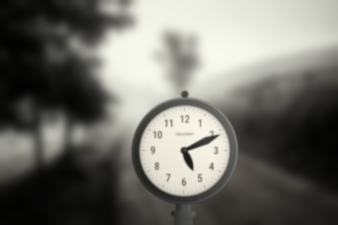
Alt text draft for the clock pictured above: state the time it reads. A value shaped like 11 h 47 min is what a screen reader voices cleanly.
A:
5 h 11 min
